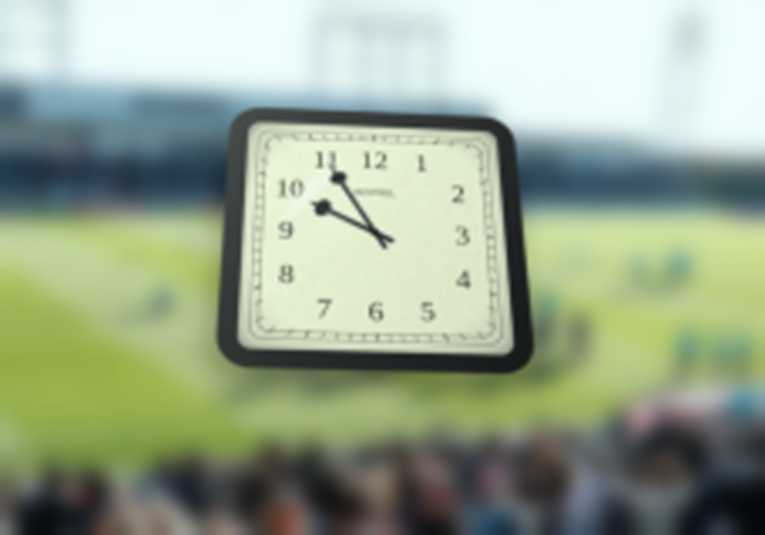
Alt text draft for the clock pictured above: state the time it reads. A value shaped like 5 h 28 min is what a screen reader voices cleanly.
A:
9 h 55 min
